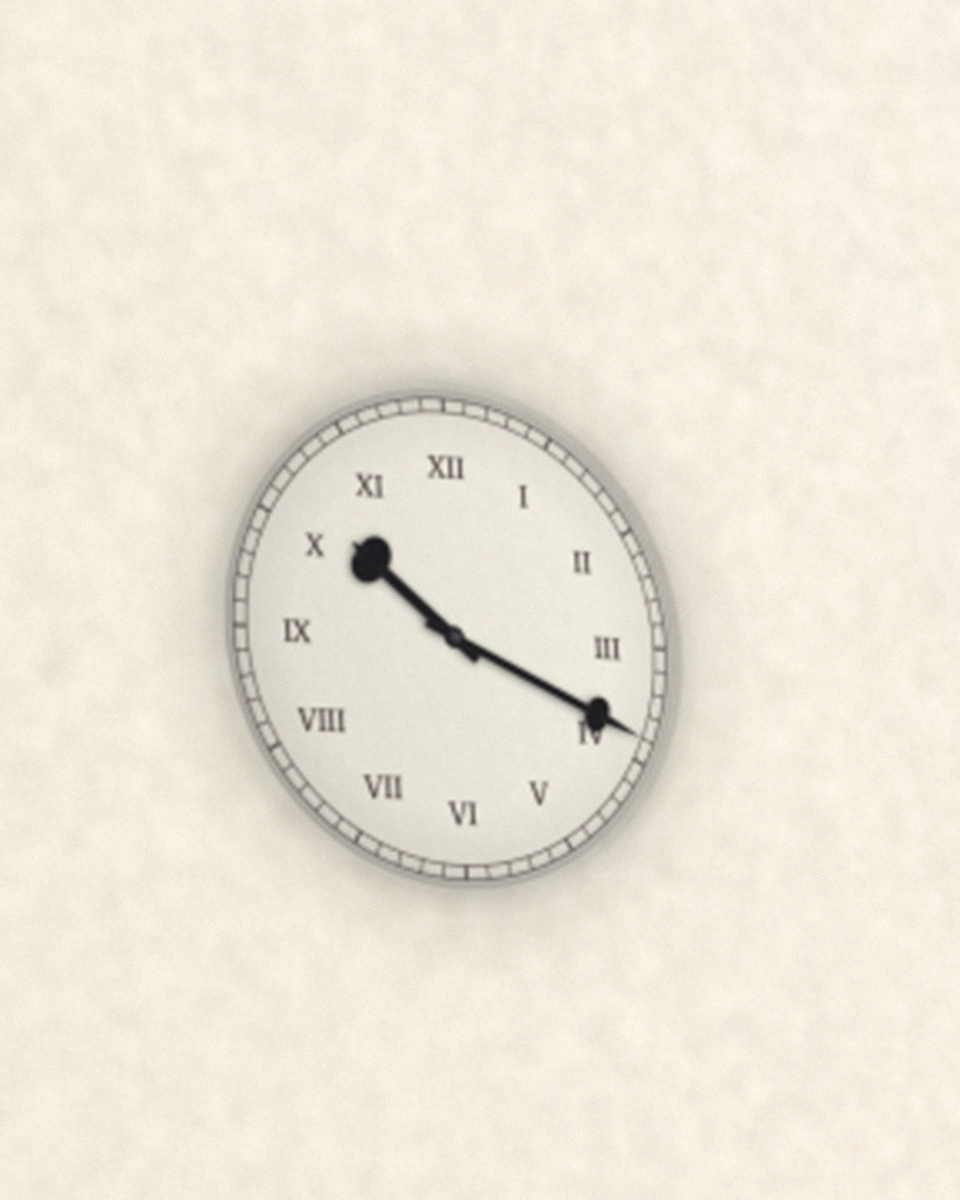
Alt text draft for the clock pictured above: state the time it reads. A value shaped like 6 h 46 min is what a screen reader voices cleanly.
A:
10 h 19 min
